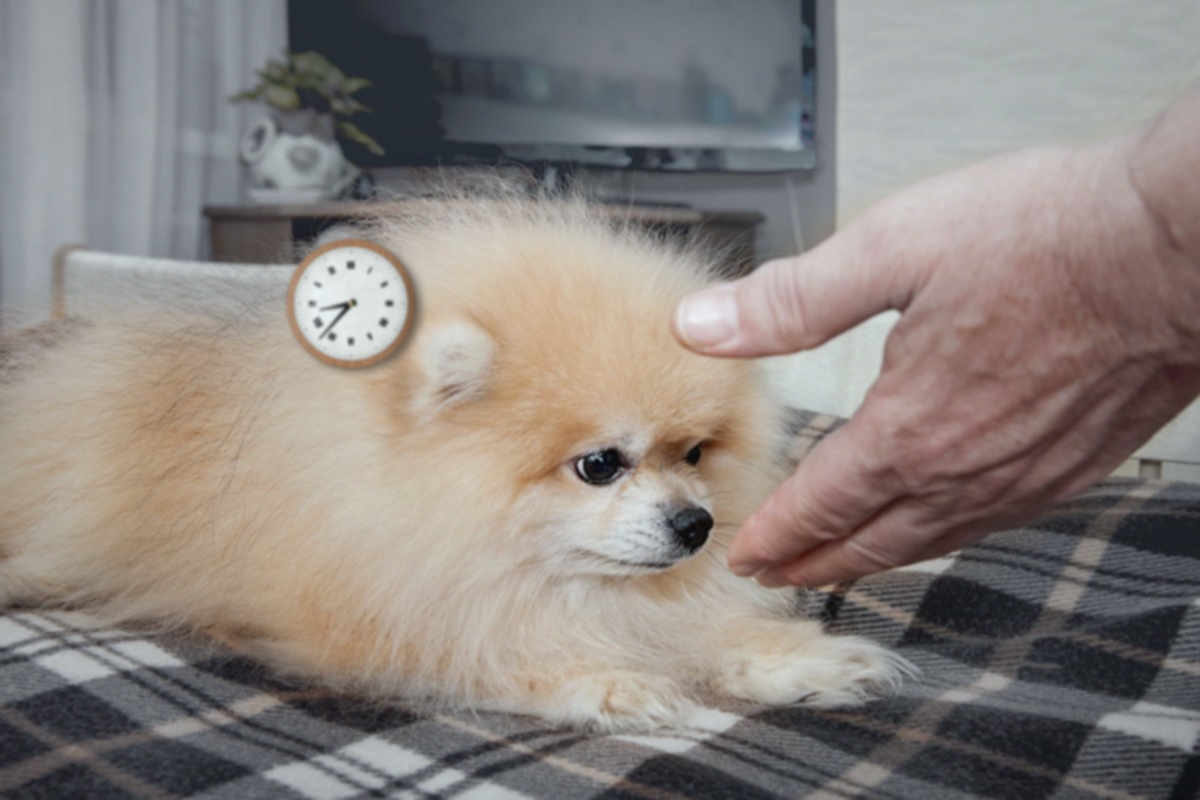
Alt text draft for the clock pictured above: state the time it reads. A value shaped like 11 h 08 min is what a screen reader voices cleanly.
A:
8 h 37 min
